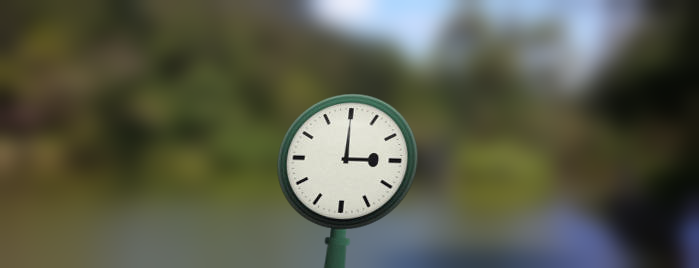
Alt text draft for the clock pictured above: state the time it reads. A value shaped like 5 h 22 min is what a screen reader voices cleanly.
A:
3 h 00 min
